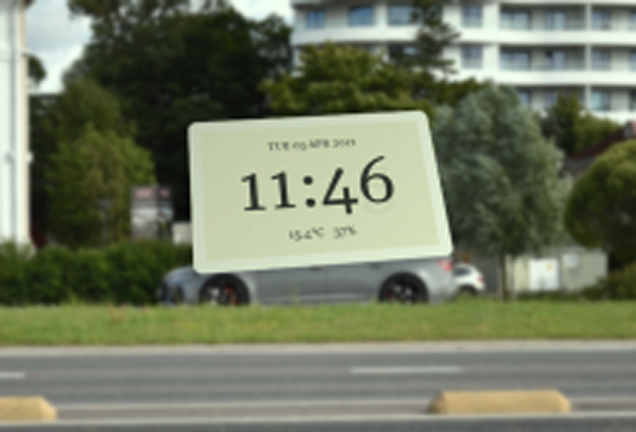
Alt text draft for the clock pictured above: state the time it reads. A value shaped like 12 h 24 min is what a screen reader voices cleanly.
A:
11 h 46 min
